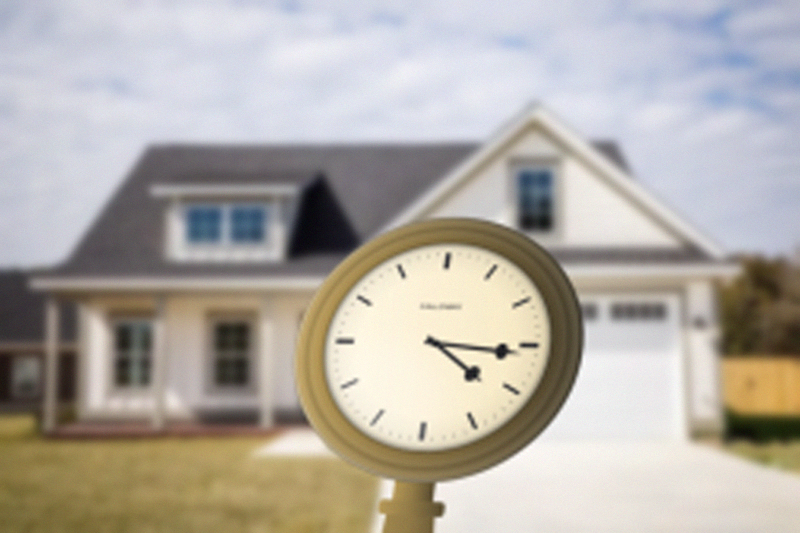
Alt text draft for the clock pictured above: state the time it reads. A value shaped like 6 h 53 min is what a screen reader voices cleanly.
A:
4 h 16 min
